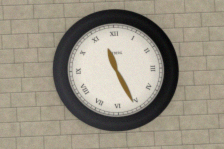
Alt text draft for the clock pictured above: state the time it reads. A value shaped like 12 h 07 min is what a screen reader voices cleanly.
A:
11 h 26 min
